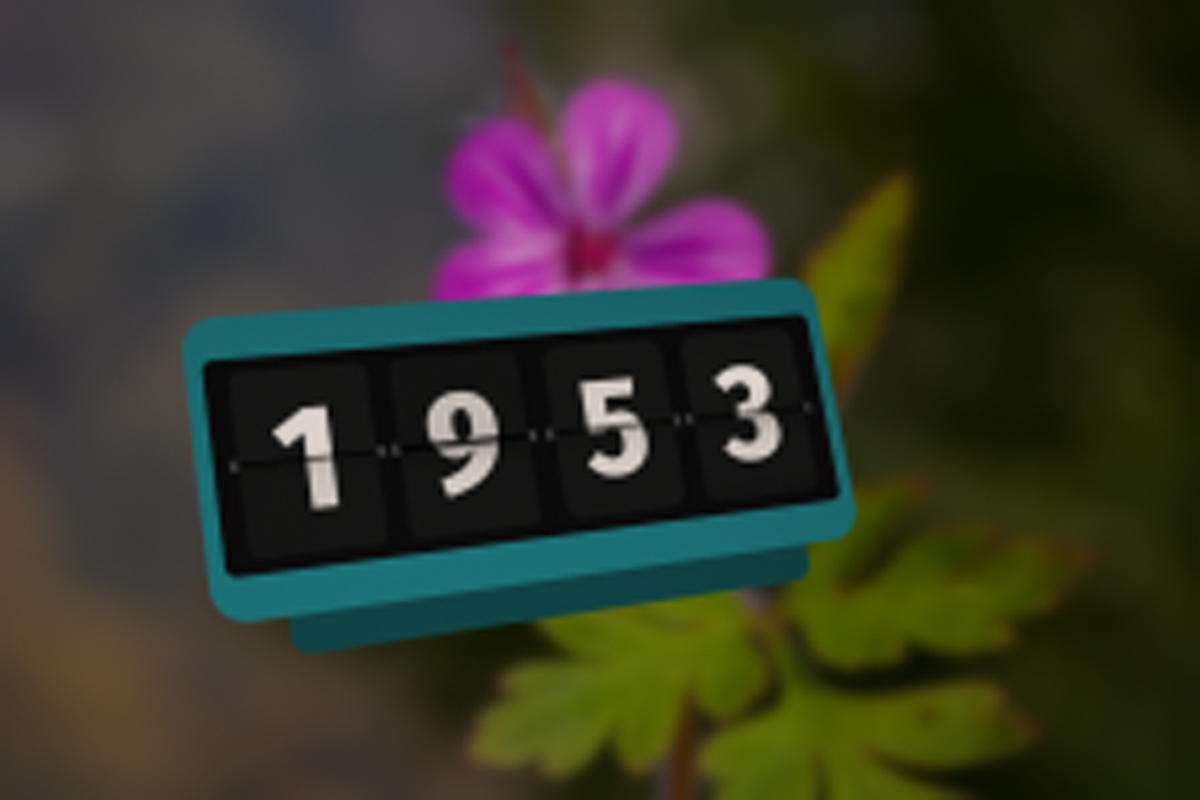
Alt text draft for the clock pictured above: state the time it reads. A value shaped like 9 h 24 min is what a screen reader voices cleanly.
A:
19 h 53 min
